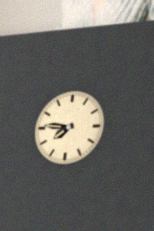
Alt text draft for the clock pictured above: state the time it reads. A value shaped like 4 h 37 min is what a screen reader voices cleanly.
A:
7 h 46 min
